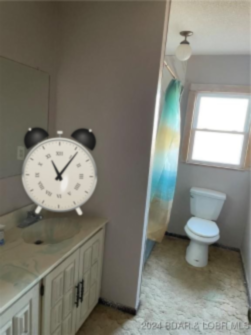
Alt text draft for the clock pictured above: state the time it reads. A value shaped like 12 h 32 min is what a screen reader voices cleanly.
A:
11 h 06 min
